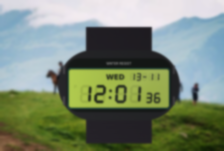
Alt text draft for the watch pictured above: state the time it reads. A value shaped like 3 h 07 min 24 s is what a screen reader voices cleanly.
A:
12 h 01 min 36 s
